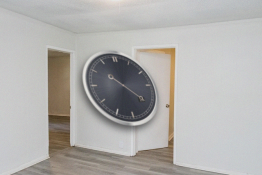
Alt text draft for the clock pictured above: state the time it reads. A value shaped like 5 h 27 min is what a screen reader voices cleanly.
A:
10 h 22 min
